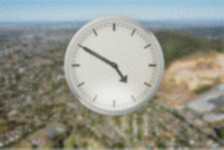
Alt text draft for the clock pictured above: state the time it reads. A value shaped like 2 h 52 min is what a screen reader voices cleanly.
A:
4 h 50 min
